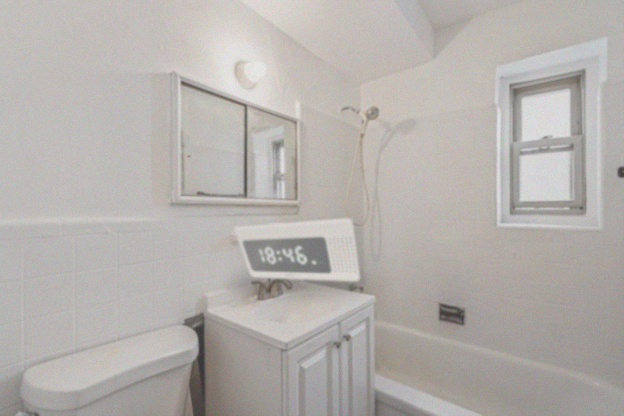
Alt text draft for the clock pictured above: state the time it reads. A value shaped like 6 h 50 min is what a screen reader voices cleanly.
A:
18 h 46 min
